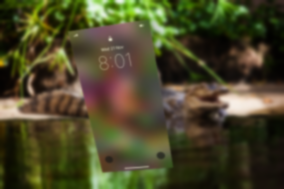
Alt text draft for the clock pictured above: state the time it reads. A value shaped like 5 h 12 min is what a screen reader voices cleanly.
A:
8 h 01 min
